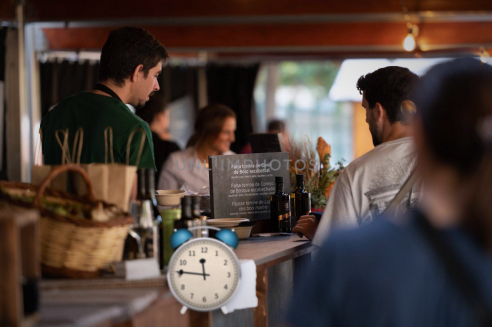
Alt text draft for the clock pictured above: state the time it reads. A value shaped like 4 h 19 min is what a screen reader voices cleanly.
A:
11 h 46 min
